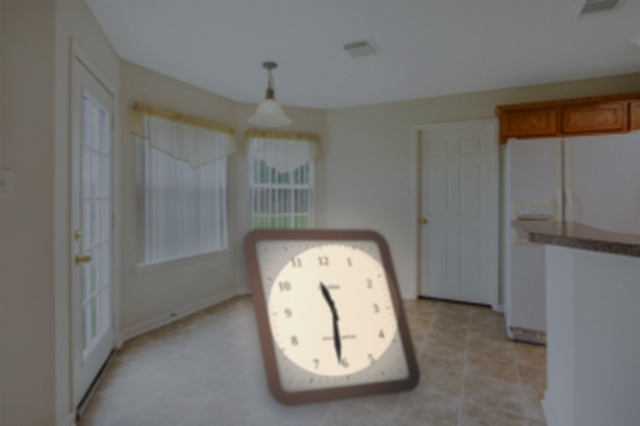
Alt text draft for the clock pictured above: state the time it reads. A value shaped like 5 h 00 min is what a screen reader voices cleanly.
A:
11 h 31 min
